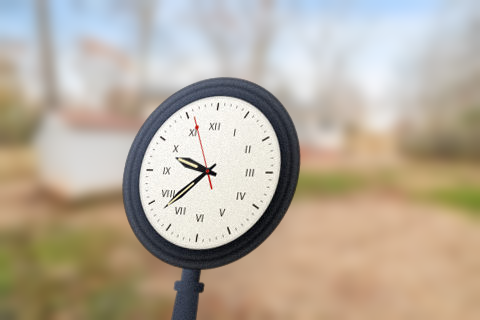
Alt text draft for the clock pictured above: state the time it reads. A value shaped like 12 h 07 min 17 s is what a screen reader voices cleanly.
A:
9 h 37 min 56 s
